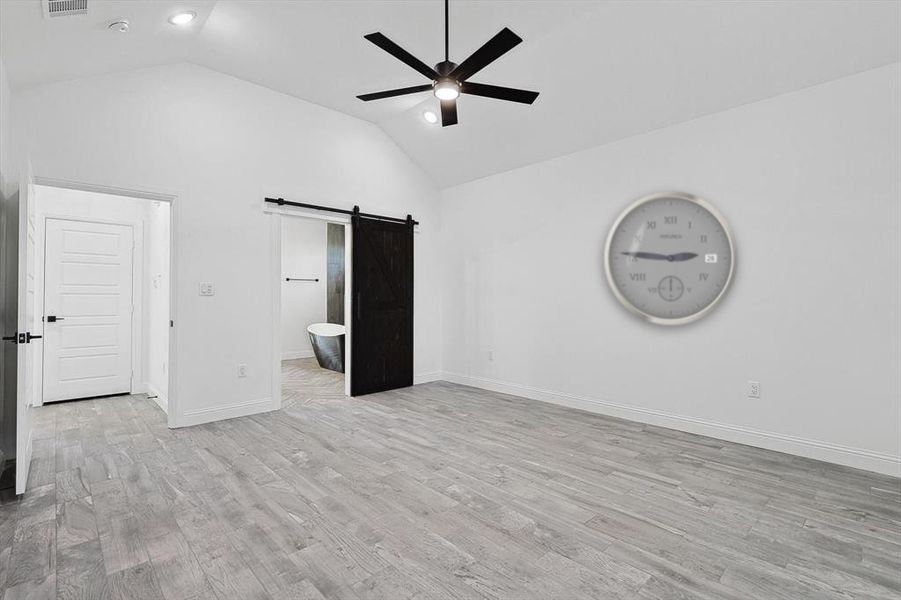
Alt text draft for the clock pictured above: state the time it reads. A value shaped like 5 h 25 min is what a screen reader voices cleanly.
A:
2 h 46 min
